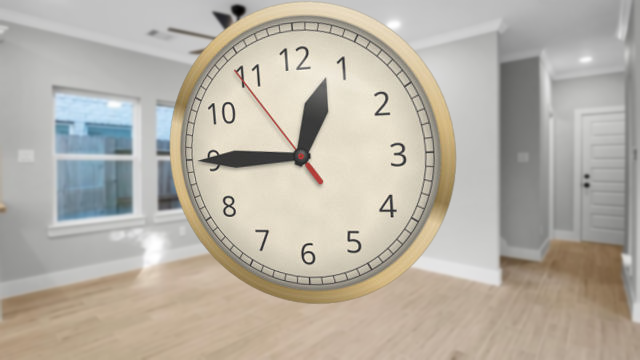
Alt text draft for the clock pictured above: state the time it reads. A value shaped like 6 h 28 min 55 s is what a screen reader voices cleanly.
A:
12 h 44 min 54 s
